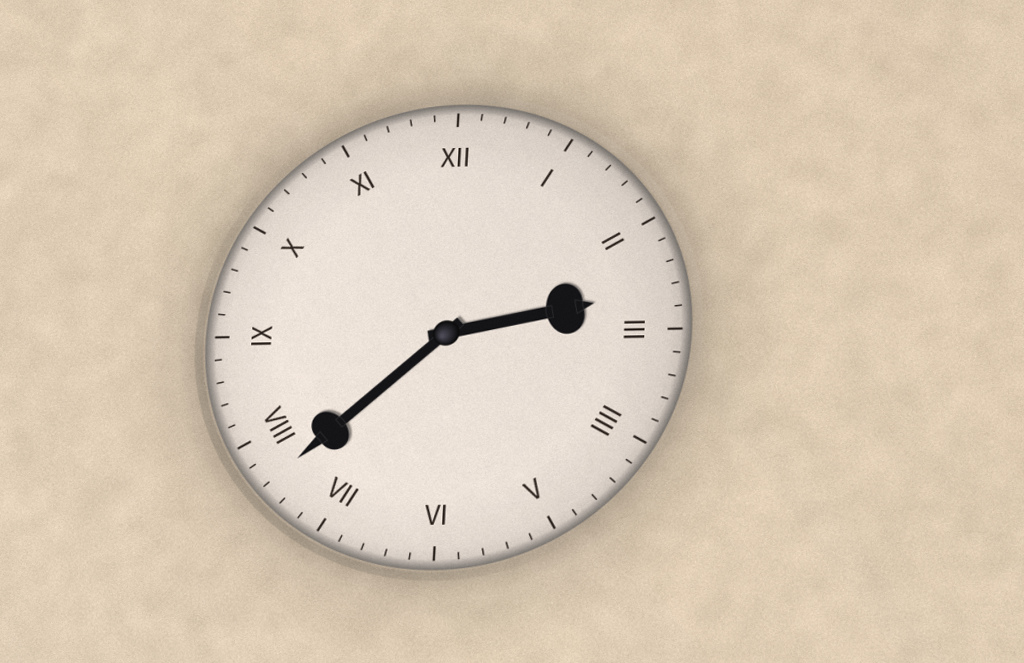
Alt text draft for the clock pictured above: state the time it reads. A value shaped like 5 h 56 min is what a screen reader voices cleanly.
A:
2 h 38 min
